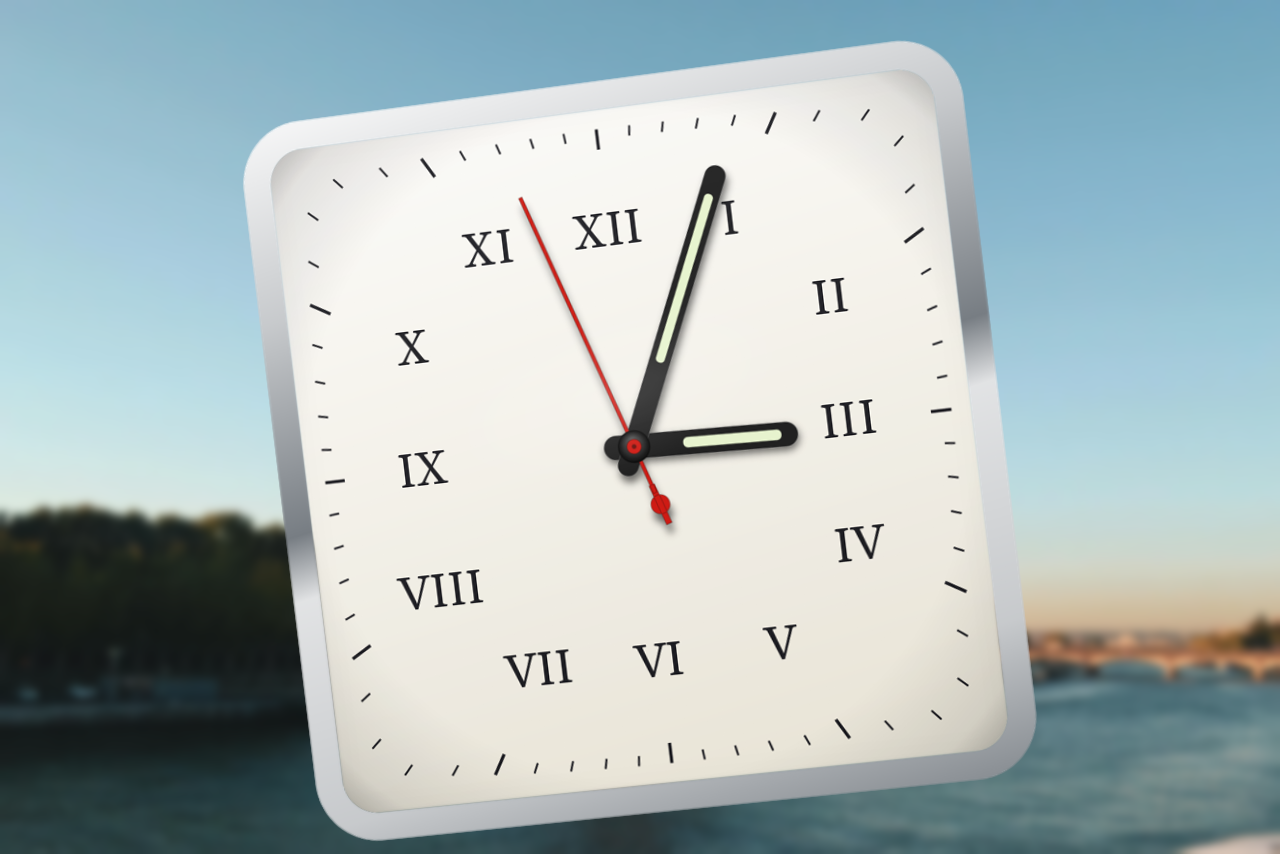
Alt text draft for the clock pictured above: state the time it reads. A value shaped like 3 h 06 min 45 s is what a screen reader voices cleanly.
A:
3 h 03 min 57 s
